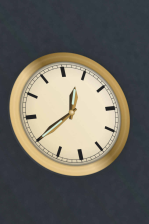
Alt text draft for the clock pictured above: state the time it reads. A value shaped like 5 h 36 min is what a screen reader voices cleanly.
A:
12 h 40 min
